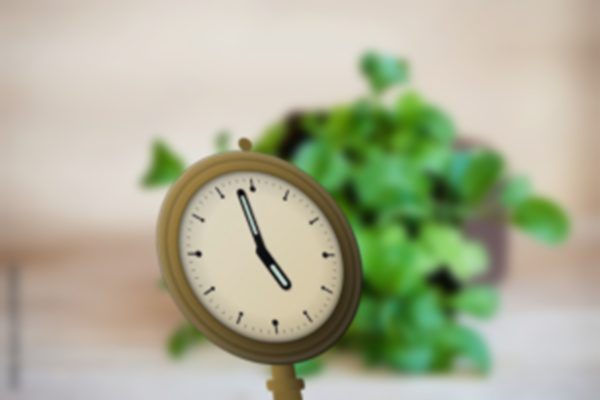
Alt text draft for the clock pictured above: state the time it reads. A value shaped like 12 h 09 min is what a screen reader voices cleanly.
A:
4 h 58 min
